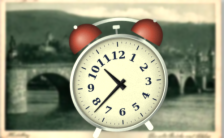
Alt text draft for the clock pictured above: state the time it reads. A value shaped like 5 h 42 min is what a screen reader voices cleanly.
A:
10 h 38 min
